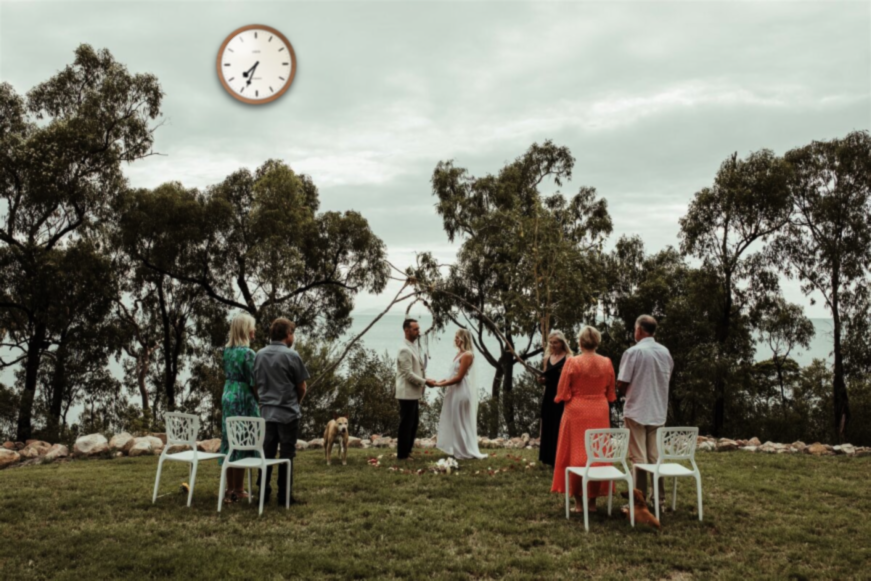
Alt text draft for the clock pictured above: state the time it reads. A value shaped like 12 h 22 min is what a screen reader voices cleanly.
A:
7 h 34 min
